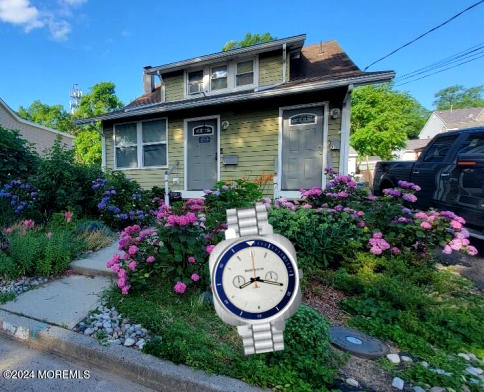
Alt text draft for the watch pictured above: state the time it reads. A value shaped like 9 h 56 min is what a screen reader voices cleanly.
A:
8 h 18 min
